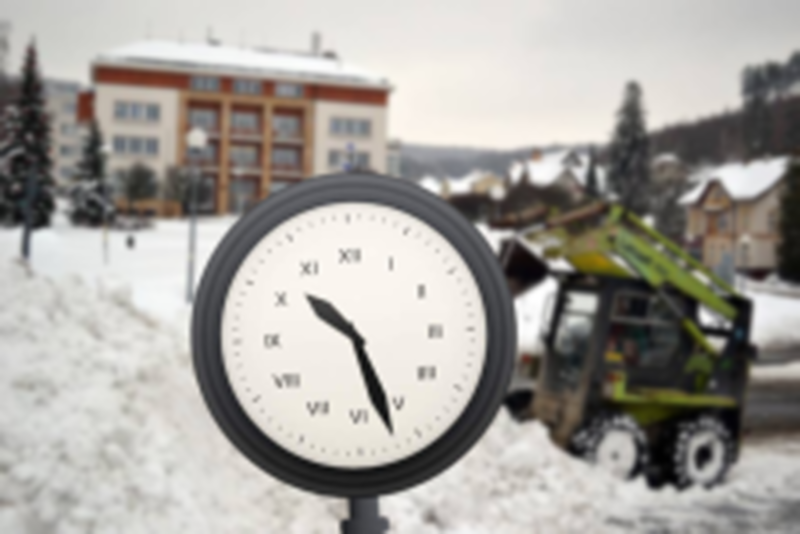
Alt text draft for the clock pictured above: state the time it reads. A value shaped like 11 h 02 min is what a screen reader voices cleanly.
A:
10 h 27 min
